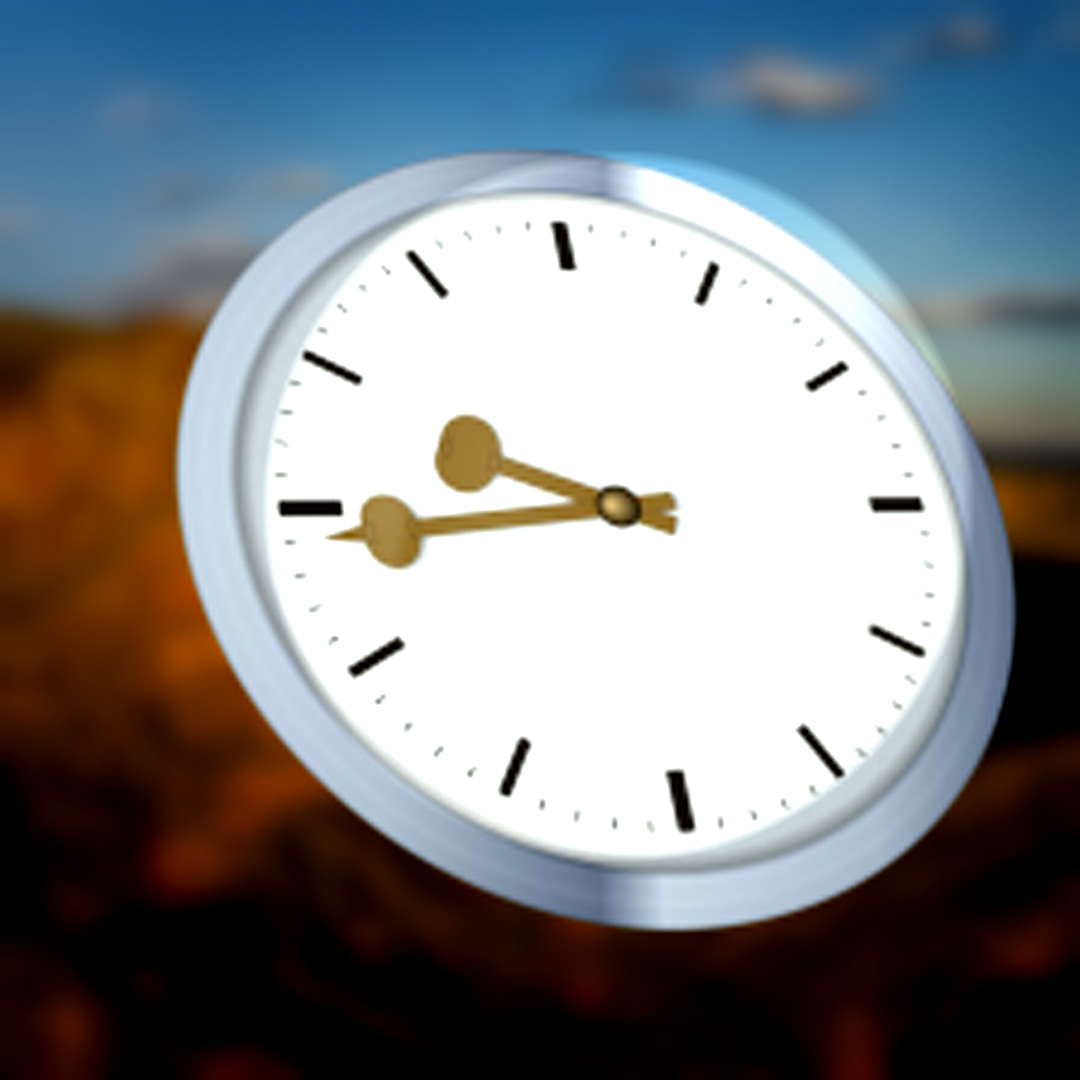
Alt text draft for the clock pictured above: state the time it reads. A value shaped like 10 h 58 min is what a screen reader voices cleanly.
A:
9 h 44 min
